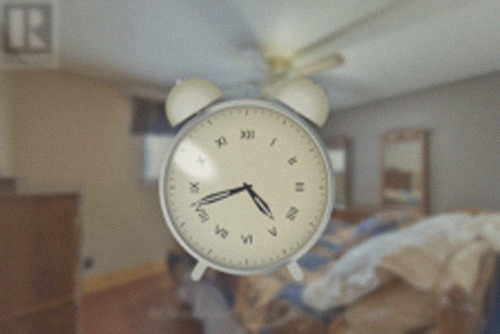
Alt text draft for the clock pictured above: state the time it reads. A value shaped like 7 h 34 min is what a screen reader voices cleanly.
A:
4 h 42 min
